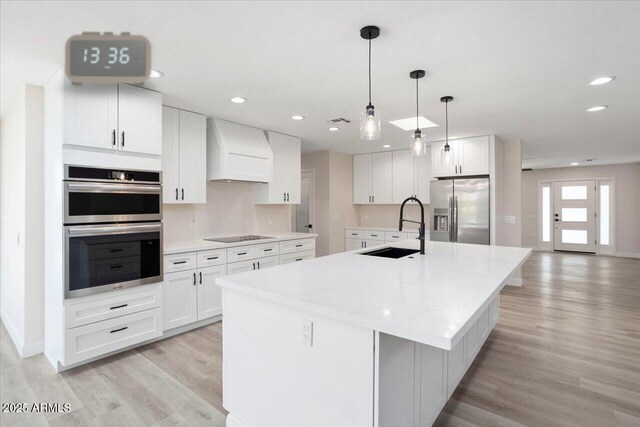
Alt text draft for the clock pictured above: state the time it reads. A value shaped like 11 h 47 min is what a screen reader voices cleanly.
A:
13 h 36 min
